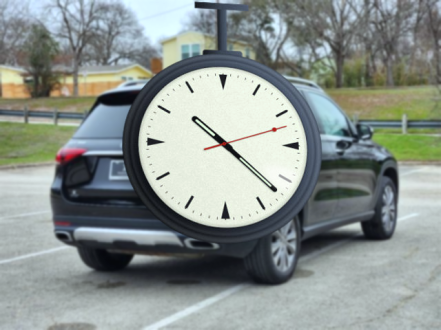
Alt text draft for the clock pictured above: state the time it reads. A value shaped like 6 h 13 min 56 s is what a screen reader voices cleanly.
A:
10 h 22 min 12 s
